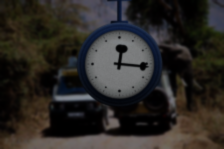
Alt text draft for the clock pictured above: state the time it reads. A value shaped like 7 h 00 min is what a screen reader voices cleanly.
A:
12 h 16 min
